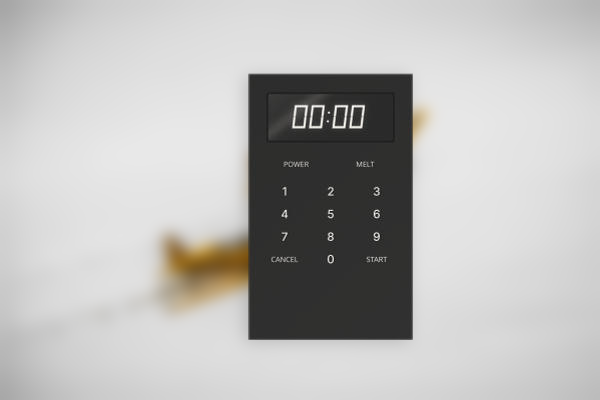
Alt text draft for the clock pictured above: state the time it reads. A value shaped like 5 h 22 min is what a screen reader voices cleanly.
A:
0 h 00 min
